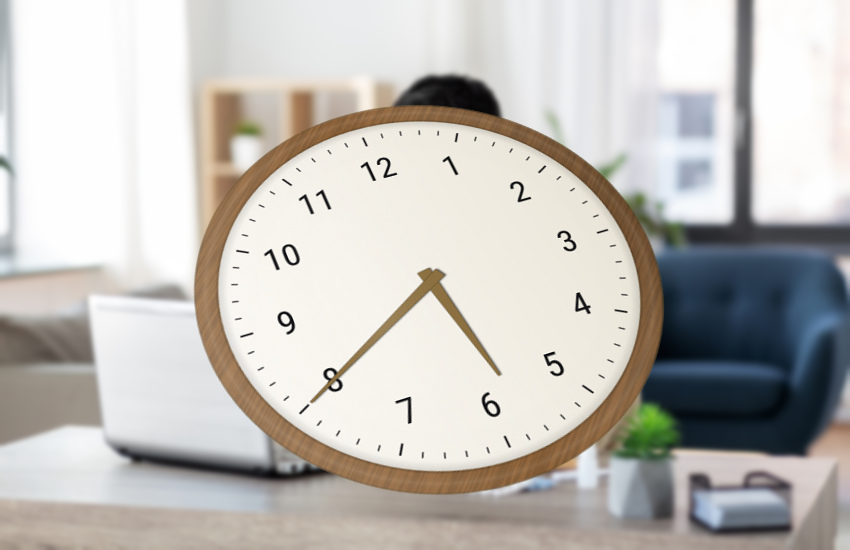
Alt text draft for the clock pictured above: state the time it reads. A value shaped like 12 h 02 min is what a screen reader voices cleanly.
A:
5 h 40 min
